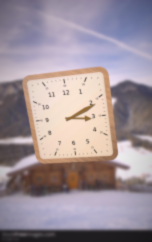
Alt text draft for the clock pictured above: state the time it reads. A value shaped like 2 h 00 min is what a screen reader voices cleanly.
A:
3 h 11 min
